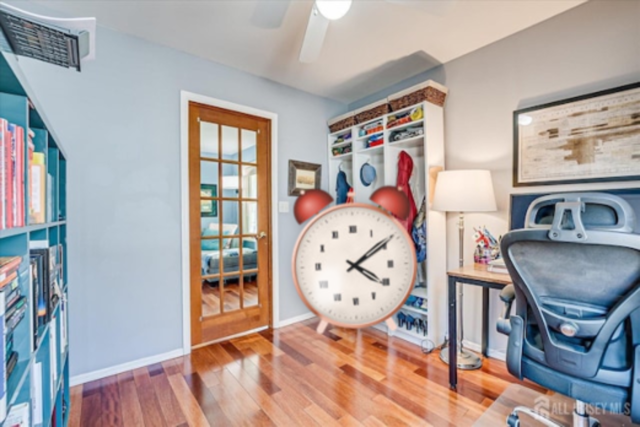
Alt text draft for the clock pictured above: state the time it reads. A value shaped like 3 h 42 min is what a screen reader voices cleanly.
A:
4 h 09 min
